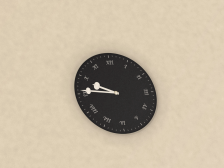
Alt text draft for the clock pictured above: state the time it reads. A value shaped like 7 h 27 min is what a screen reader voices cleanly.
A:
9 h 46 min
